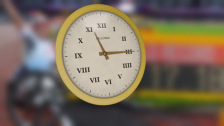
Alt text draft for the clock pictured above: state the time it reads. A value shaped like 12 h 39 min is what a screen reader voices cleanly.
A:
11 h 15 min
